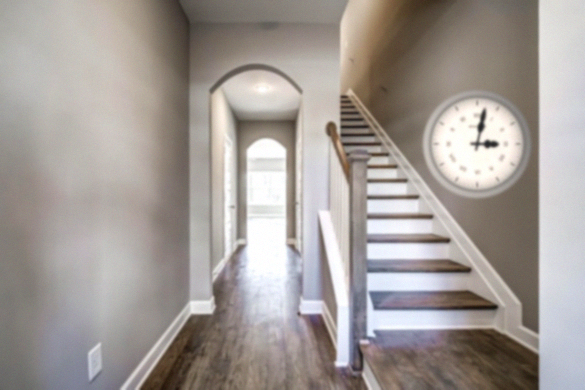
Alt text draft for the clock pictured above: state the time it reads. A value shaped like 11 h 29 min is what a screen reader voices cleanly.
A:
3 h 02 min
